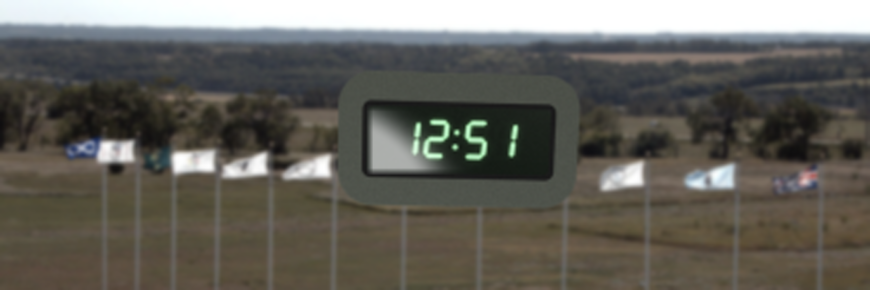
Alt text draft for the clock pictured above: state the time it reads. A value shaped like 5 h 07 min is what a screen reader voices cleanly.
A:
12 h 51 min
